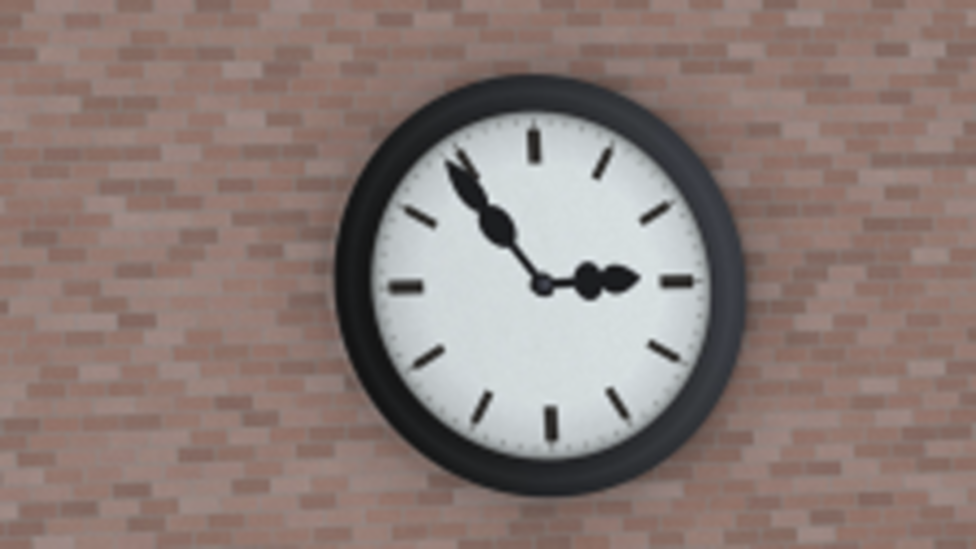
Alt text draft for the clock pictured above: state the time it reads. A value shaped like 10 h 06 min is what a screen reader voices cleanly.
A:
2 h 54 min
